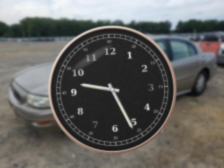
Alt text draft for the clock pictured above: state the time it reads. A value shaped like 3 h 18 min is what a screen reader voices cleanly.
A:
9 h 26 min
